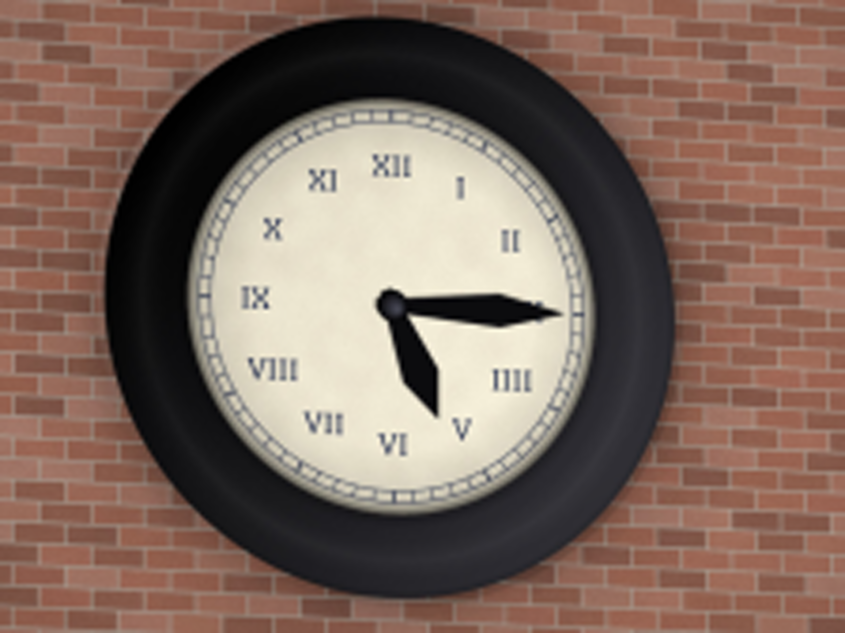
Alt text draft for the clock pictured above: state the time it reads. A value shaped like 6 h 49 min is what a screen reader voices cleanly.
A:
5 h 15 min
